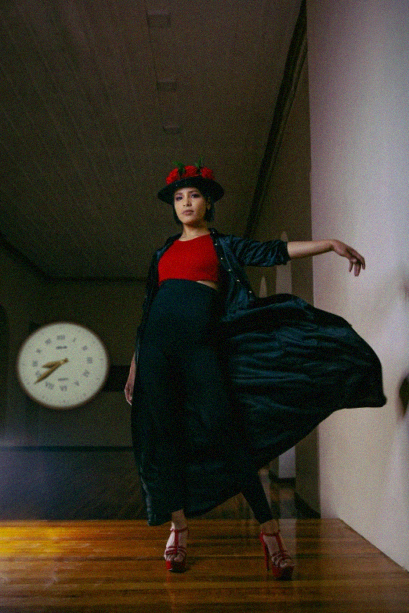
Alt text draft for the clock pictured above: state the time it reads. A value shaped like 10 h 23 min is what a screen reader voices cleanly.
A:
8 h 39 min
